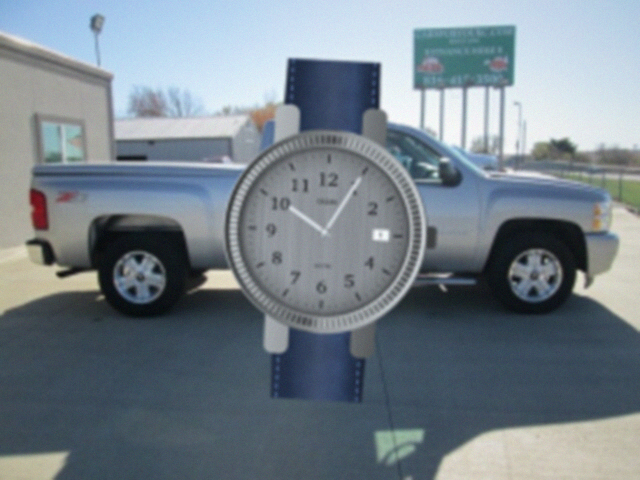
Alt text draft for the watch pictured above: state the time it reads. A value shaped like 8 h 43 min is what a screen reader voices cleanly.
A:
10 h 05 min
